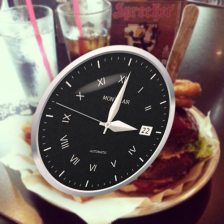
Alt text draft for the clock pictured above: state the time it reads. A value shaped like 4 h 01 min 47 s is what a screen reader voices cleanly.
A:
3 h 00 min 47 s
